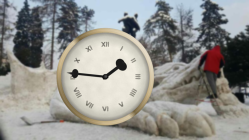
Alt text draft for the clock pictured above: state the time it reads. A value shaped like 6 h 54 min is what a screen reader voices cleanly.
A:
1 h 46 min
